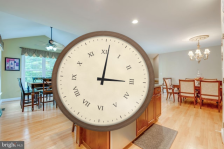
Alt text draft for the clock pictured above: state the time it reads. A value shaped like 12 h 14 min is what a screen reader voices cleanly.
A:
3 h 01 min
